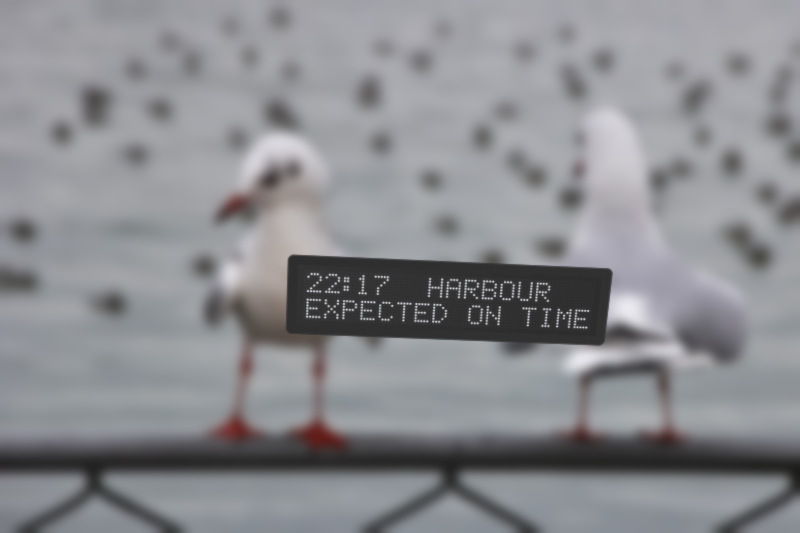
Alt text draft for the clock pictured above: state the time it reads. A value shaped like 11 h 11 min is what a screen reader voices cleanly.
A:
22 h 17 min
